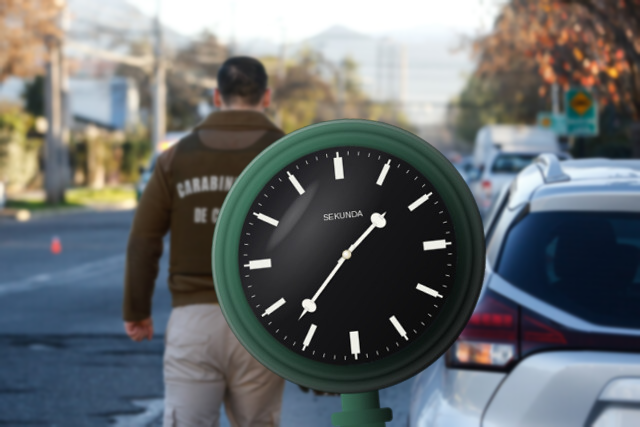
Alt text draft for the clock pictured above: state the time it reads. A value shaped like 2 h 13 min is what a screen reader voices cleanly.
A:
1 h 37 min
